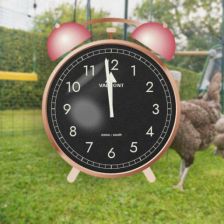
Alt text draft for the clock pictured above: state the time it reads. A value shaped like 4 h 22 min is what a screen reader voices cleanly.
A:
11 h 59 min
